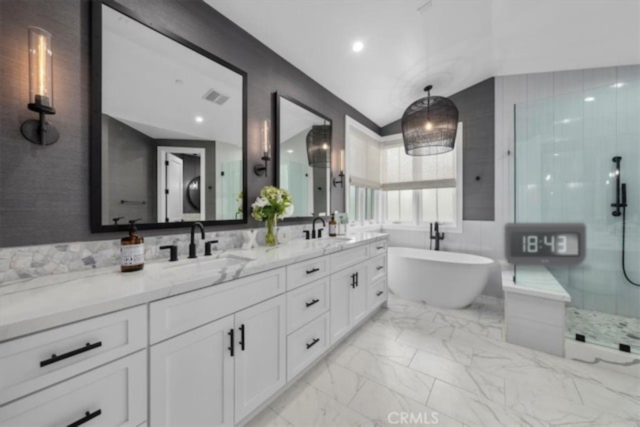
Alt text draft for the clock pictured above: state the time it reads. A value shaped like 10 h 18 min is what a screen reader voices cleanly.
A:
18 h 43 min
